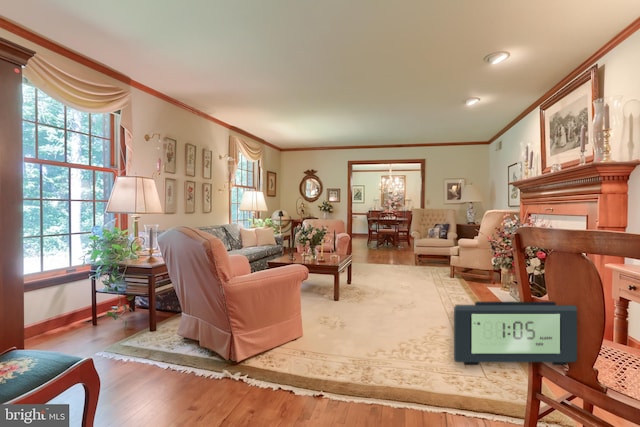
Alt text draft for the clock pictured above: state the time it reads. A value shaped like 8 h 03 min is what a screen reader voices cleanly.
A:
1 h 05 min
